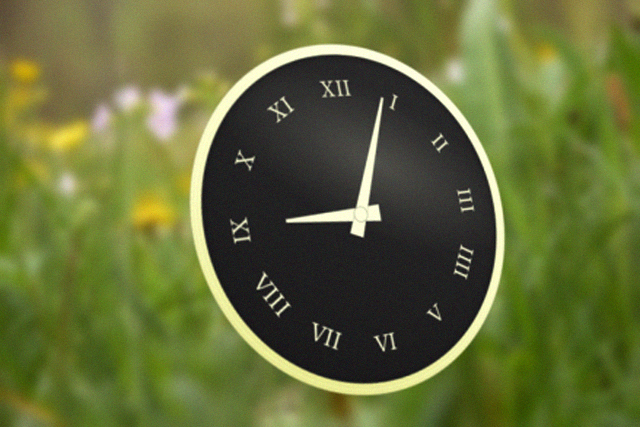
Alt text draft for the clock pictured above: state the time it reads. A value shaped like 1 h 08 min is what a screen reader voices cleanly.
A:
9 h 04 min
